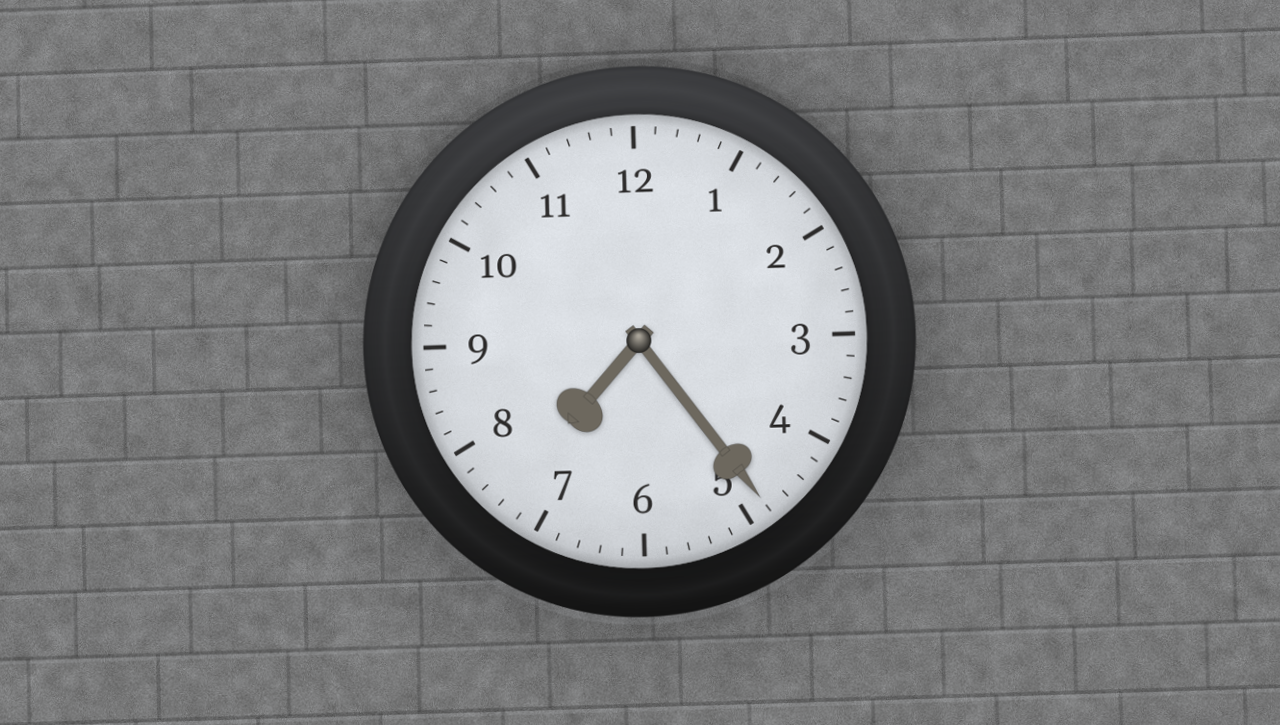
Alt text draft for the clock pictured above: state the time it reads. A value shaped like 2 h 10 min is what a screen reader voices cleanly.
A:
7 h 24 min
